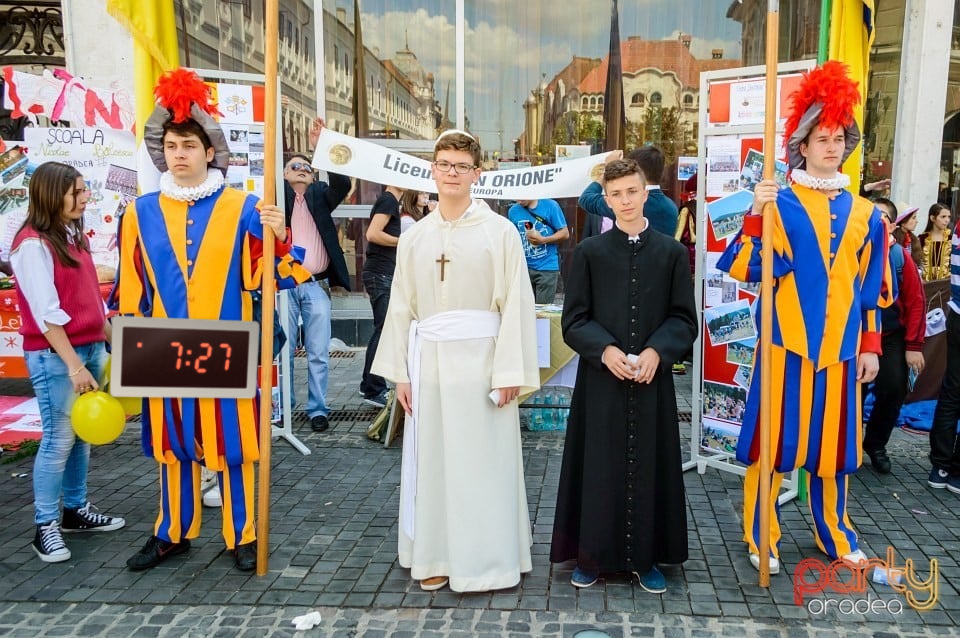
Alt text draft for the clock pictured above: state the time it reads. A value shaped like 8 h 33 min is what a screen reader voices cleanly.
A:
7 h 27 min
